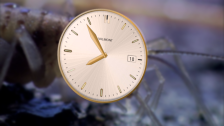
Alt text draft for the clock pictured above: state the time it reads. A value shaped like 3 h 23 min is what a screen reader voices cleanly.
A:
7 h 54 min
